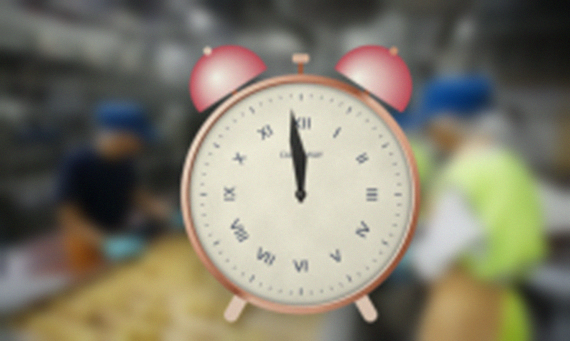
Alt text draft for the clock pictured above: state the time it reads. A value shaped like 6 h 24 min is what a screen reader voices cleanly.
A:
11 h 59 min
